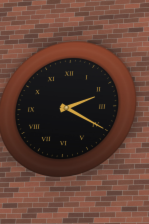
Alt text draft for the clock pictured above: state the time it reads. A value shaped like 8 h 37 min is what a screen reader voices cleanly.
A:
2 h 20 min
